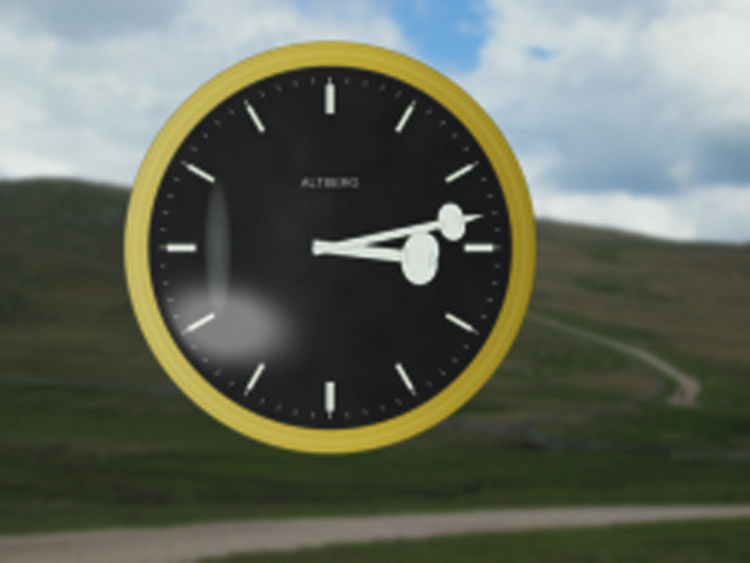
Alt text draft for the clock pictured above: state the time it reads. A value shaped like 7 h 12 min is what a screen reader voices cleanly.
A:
3 h 13 min
